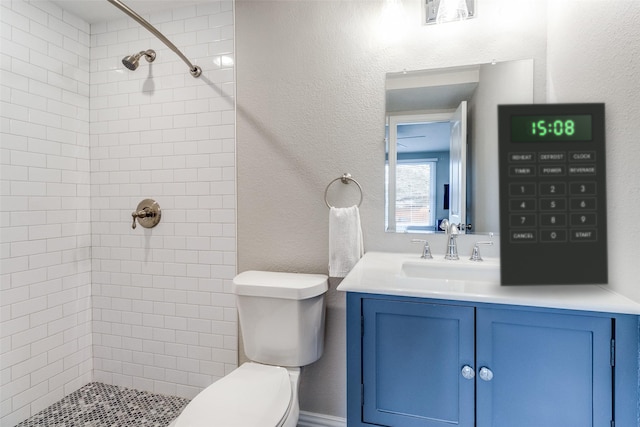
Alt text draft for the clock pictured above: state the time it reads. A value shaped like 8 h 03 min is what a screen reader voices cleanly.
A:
15 h 08 min
